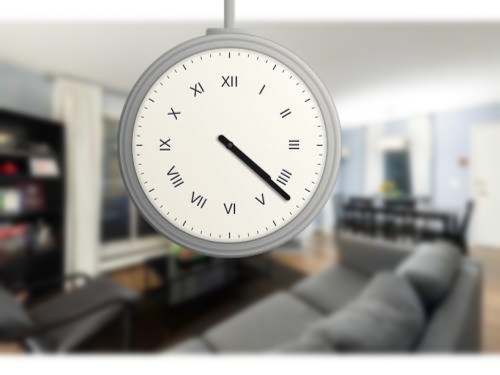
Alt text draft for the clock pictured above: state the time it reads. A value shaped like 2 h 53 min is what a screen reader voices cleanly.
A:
4 h 22 min
